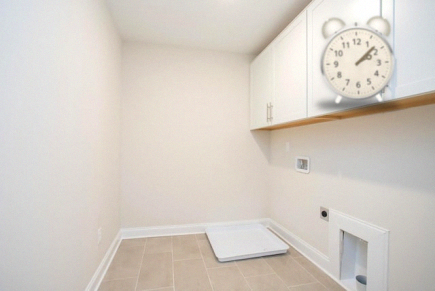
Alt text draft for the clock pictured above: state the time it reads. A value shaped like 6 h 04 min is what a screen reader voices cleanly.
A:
2 h 08 min
